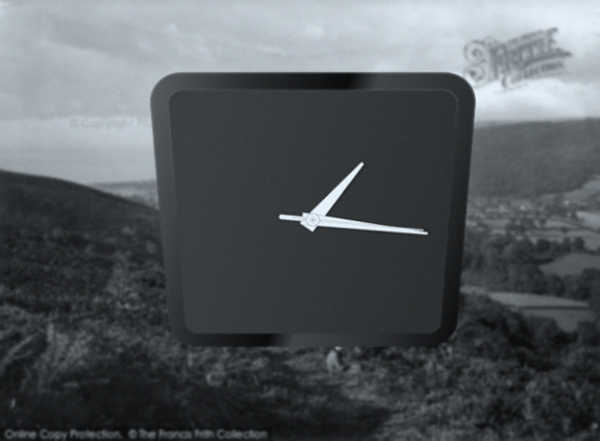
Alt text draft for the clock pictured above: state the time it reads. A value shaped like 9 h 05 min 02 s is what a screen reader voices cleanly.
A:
1 h 16 min 16 s
